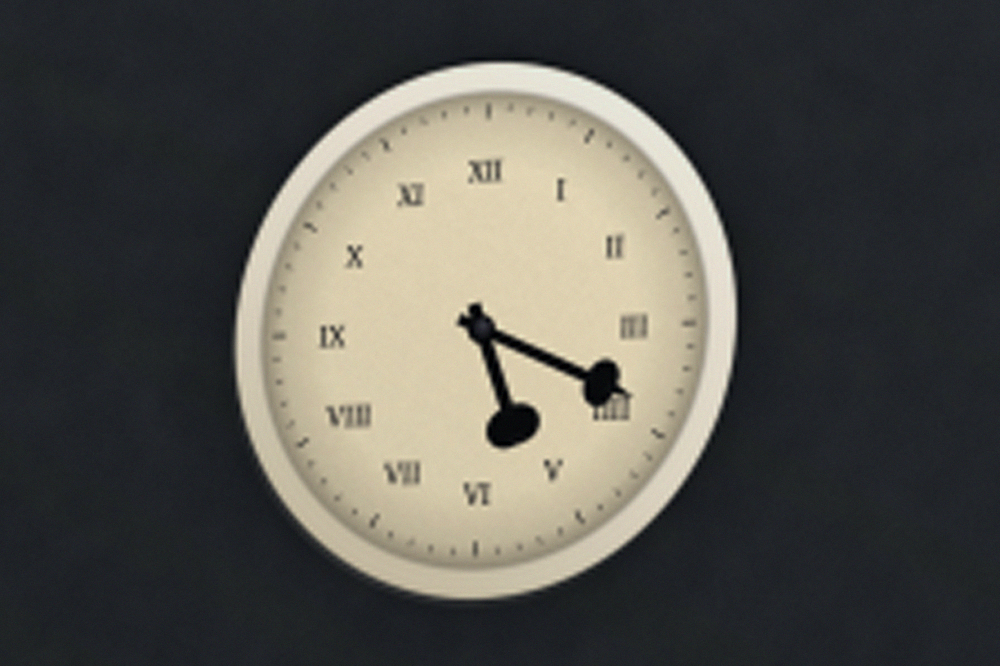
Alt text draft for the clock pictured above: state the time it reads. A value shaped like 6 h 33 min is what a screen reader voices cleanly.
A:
5 h 19 min
